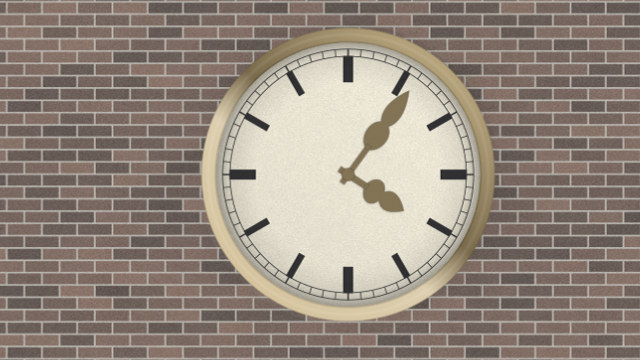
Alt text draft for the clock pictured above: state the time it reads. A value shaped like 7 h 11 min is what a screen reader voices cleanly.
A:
4 h 06 min
